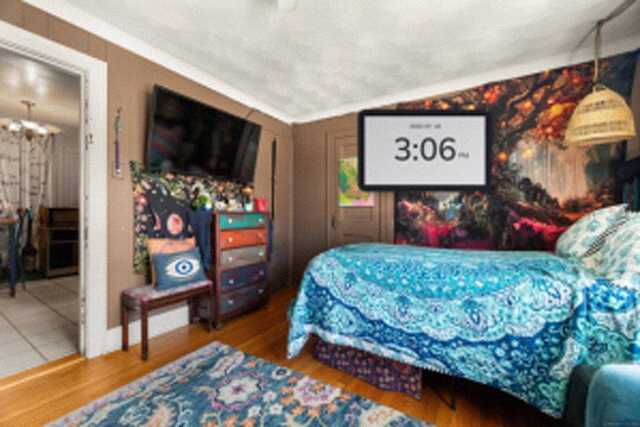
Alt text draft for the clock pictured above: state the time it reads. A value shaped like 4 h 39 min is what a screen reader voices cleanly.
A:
3 h 06 min
